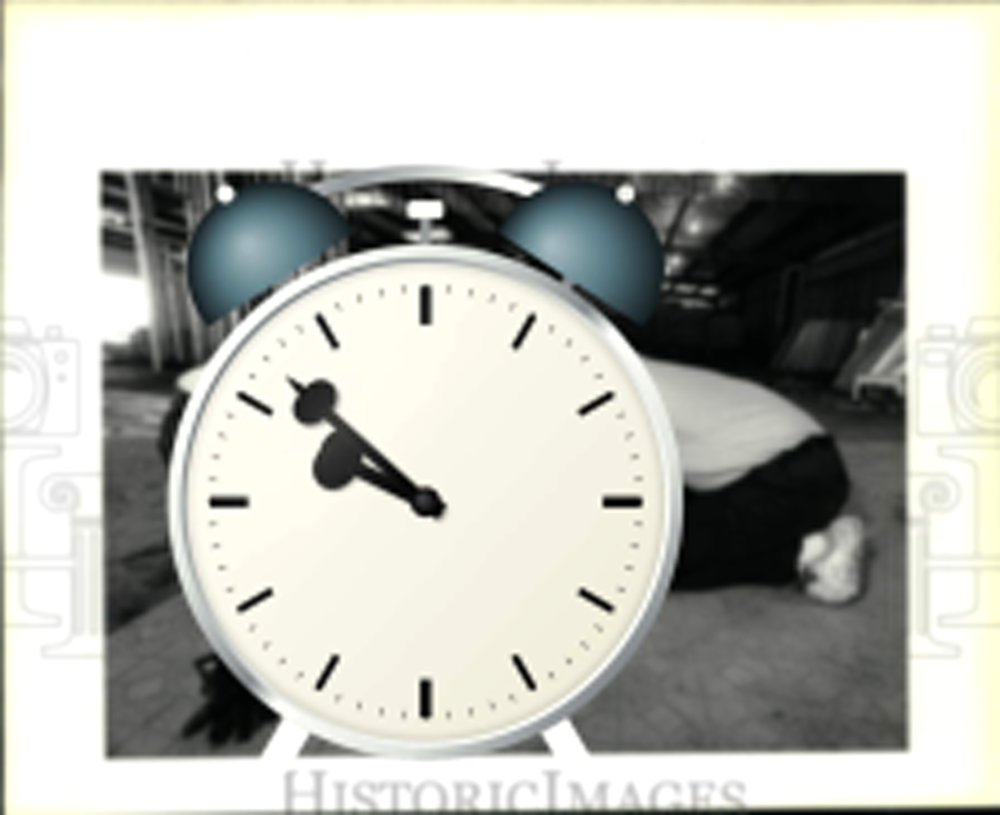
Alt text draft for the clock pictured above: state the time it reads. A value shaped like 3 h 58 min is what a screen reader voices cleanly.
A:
9 h 52 min
